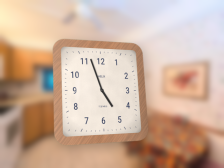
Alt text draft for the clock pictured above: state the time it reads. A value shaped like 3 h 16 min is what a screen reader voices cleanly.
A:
4 h 57 min
